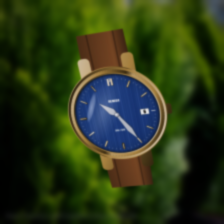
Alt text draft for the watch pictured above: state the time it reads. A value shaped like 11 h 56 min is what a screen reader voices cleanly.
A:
10 h 25 min
